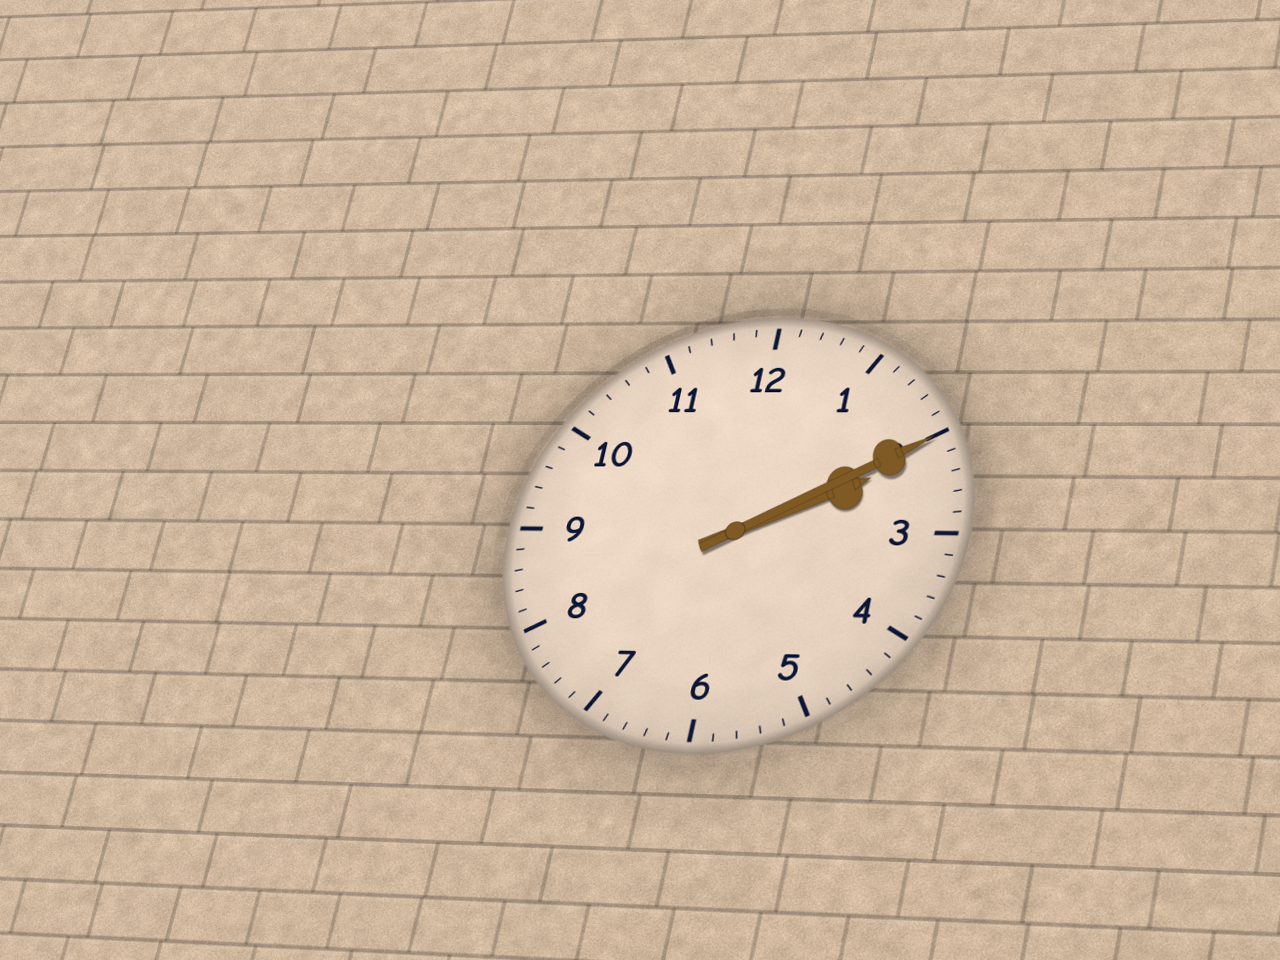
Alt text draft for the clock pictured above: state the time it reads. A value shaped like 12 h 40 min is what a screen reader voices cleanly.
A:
2 h 10 min
